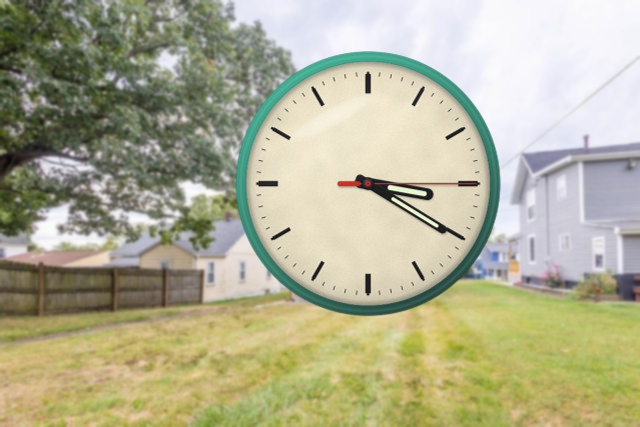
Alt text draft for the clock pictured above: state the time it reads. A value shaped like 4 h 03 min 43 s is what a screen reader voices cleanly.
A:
3 h 20 min 15 s
